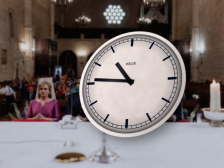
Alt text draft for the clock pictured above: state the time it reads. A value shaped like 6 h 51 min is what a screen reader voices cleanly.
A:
10 h 46 min
